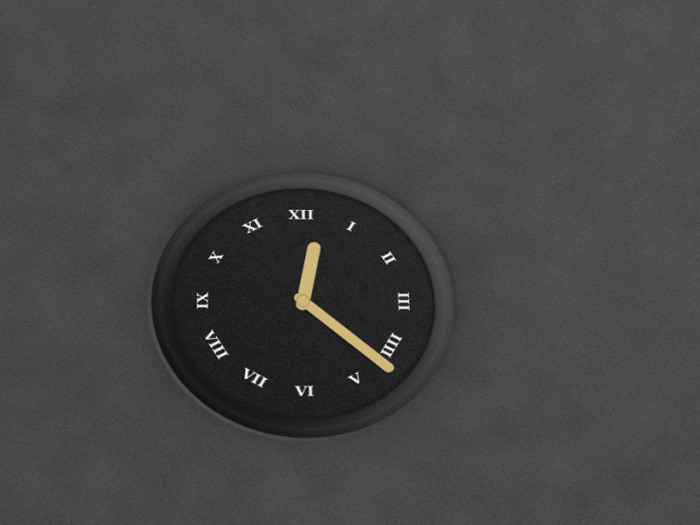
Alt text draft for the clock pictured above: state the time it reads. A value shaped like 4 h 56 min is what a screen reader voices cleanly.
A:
12 h 22 min
